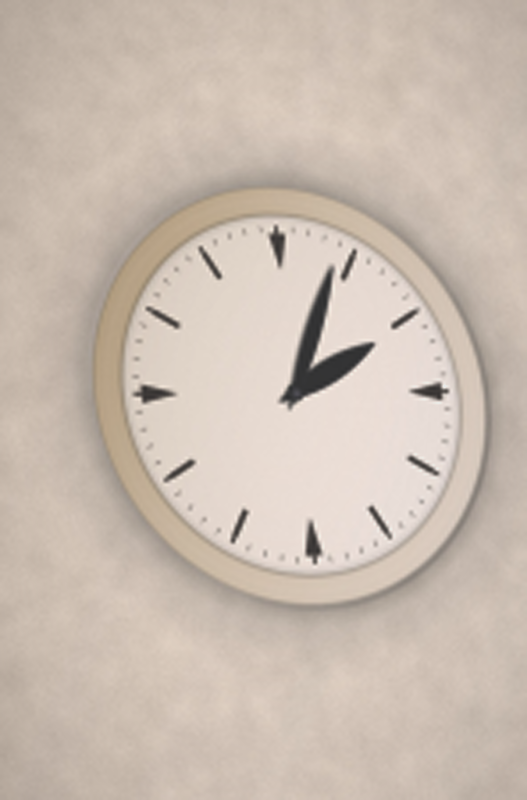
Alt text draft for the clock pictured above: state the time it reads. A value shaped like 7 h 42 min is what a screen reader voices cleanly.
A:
2 h 04 min
